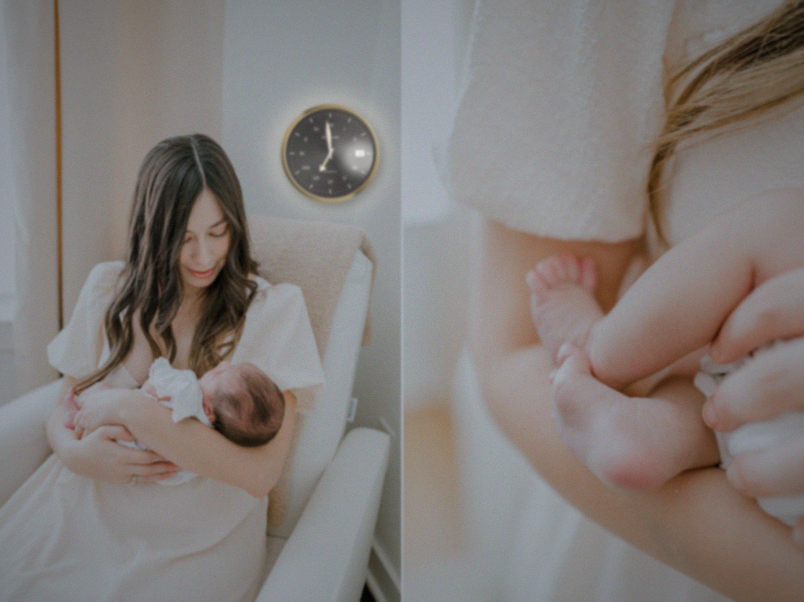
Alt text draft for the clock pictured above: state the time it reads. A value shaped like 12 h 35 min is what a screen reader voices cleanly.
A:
6 h 59 min
